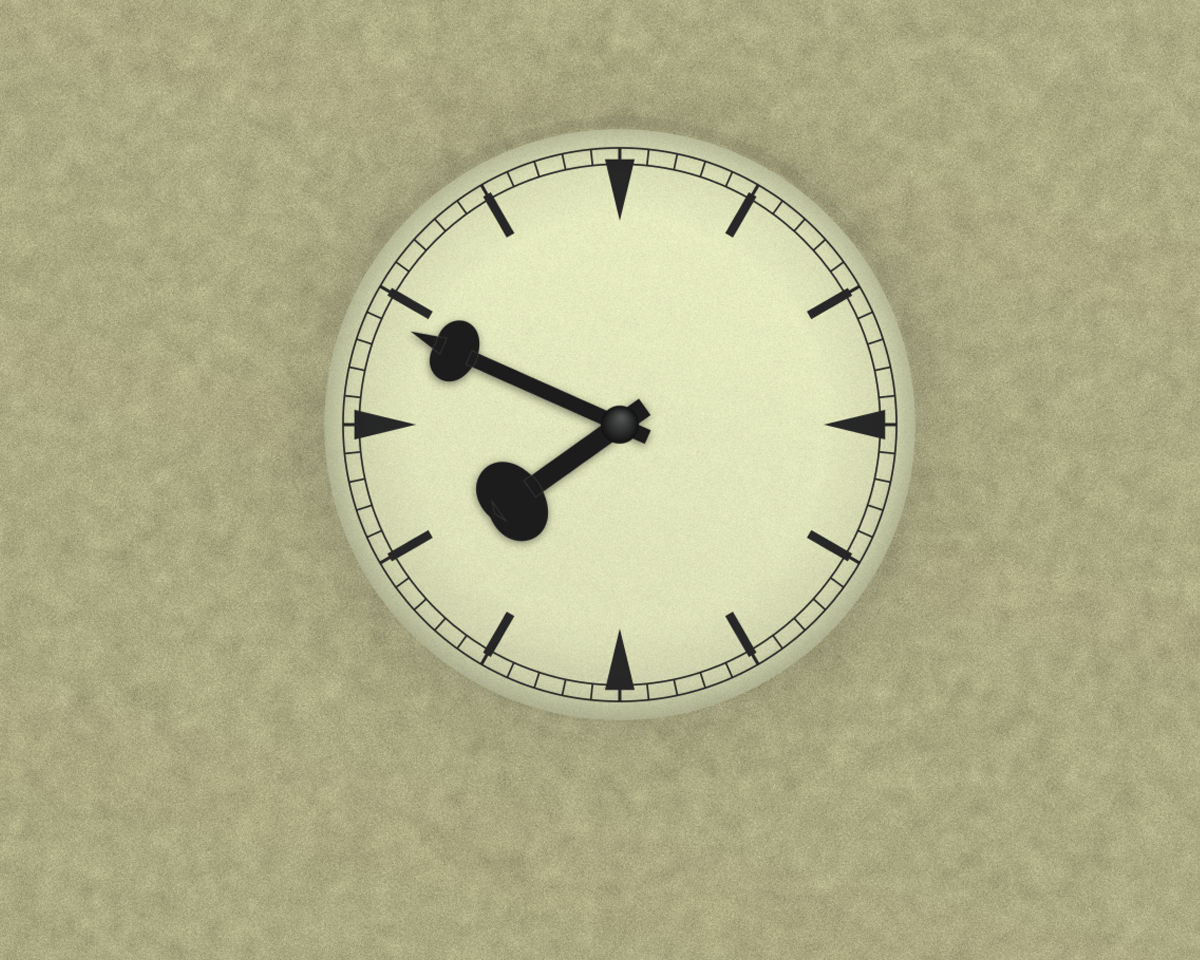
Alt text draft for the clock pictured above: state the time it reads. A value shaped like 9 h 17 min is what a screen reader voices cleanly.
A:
7 h 49 min
